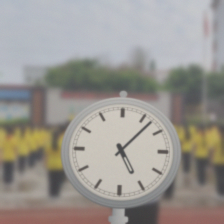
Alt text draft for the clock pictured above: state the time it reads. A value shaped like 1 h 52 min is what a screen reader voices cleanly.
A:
5 h 07 min
